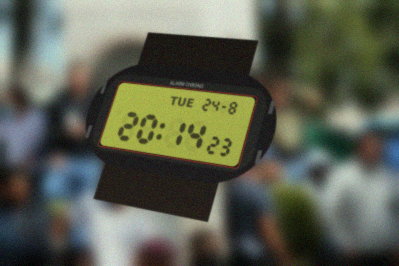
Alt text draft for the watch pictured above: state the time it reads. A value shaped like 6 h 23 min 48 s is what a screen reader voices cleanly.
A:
20 h 14 min 23 s
